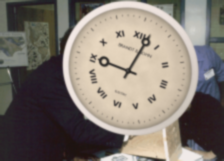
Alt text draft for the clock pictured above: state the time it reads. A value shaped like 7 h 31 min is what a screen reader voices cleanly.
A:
9 h 02 min
